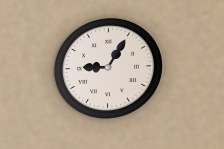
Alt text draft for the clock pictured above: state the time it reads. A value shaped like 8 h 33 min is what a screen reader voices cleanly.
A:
9 h 05 min
